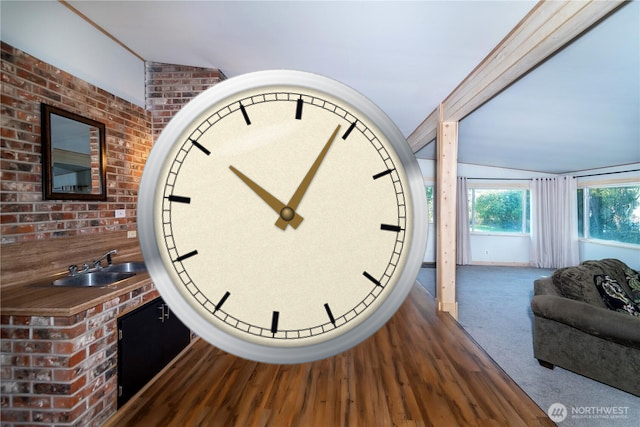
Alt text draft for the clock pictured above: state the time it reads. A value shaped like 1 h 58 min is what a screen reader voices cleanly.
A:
10 h 04 min
